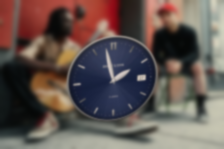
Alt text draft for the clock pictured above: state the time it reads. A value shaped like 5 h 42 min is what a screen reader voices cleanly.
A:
1 h 58 min
